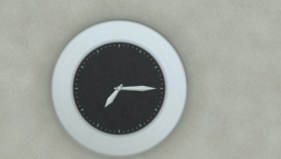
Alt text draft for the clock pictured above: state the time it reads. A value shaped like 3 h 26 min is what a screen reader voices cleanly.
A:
7 h 15 min
